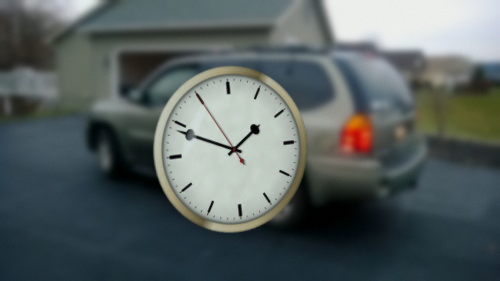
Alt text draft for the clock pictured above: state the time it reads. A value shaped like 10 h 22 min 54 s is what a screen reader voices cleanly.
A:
1 h 48 min 55 s
